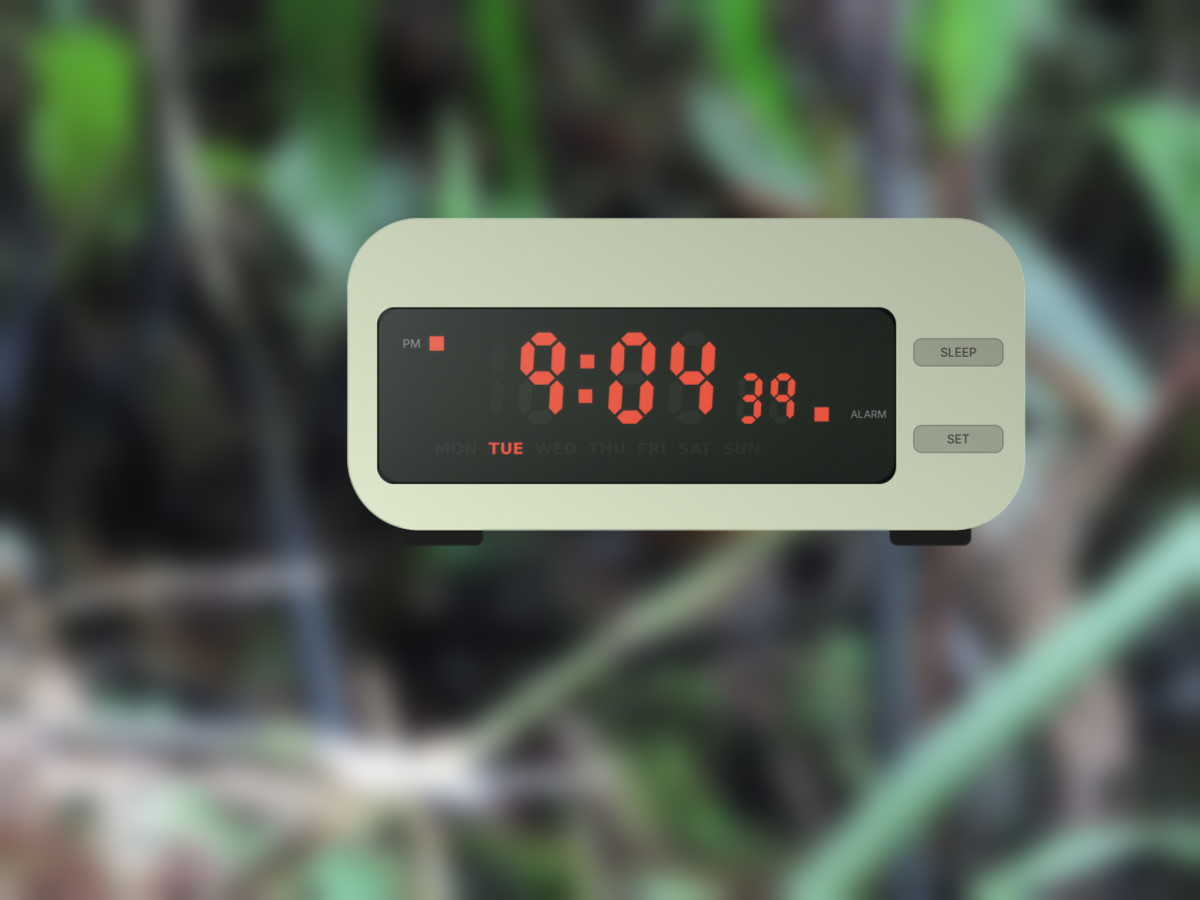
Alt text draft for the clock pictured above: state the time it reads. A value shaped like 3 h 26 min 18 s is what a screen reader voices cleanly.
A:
9 h 04 min 39 s
